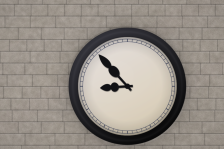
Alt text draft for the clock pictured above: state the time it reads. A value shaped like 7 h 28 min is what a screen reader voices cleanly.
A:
8 h 53 min
